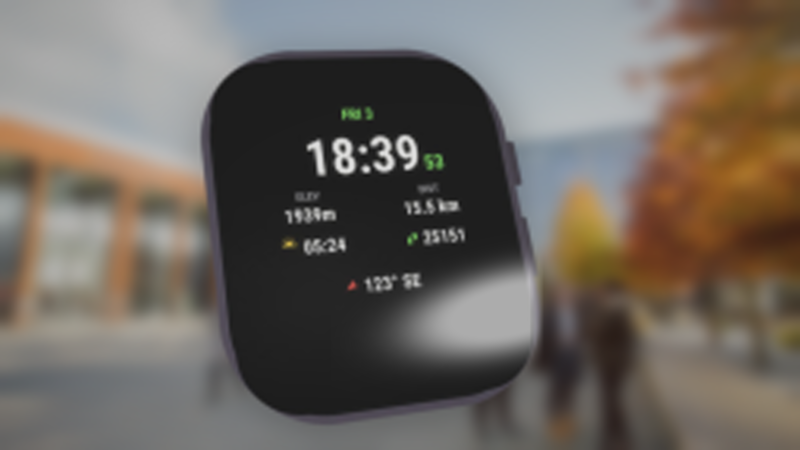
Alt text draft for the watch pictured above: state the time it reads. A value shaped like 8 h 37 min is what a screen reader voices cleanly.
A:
18 h 39 min
